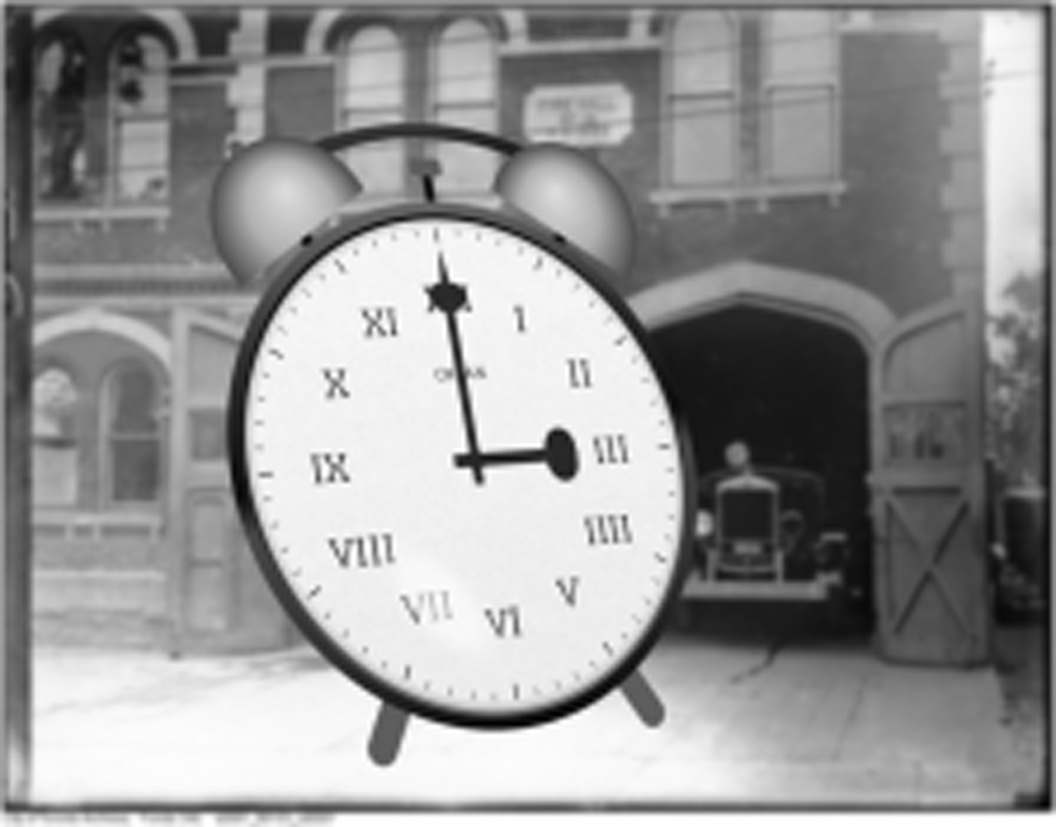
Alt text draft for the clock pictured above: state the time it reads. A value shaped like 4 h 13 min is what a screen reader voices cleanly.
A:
3 h 00 min
